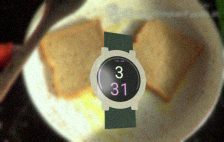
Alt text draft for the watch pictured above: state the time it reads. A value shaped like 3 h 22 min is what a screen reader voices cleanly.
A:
3 h 31 min
